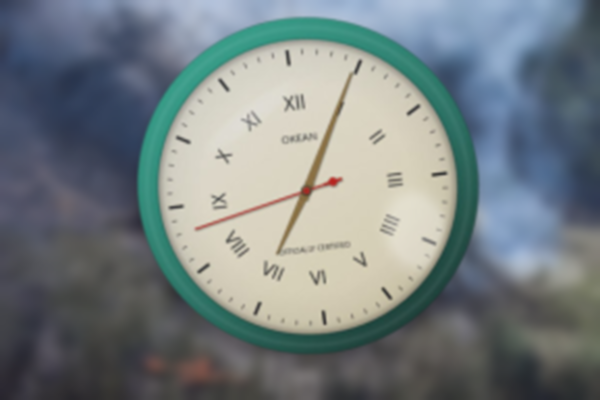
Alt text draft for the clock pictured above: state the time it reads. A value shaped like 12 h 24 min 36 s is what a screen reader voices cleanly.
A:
7 h 04 min 43 s
